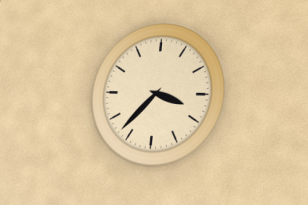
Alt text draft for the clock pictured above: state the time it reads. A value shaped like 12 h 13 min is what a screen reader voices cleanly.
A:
3 h 37 min
